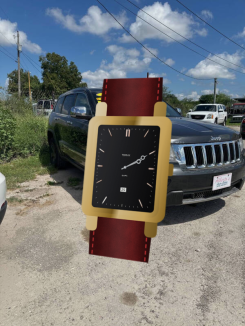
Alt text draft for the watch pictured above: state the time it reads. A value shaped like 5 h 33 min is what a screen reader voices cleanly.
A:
2 h 10 min
